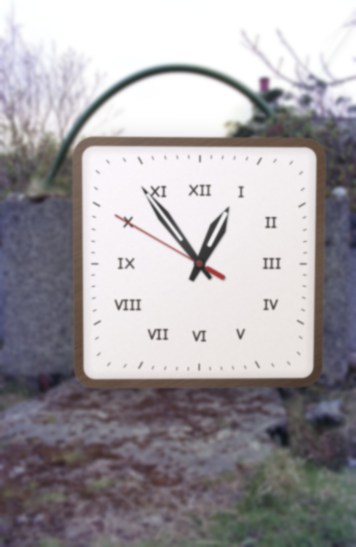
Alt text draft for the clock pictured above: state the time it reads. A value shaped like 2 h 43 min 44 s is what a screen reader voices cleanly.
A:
12 h 53 min 50 s
